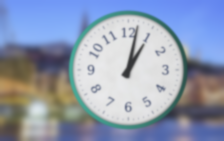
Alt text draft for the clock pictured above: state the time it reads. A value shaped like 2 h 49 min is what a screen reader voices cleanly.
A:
1 h 02 min
